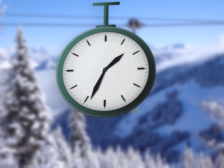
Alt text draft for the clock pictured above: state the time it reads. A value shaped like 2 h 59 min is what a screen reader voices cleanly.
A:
1 h 34 min
